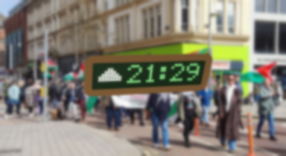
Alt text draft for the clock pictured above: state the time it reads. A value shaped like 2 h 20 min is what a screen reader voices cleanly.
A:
21 h 29 min
